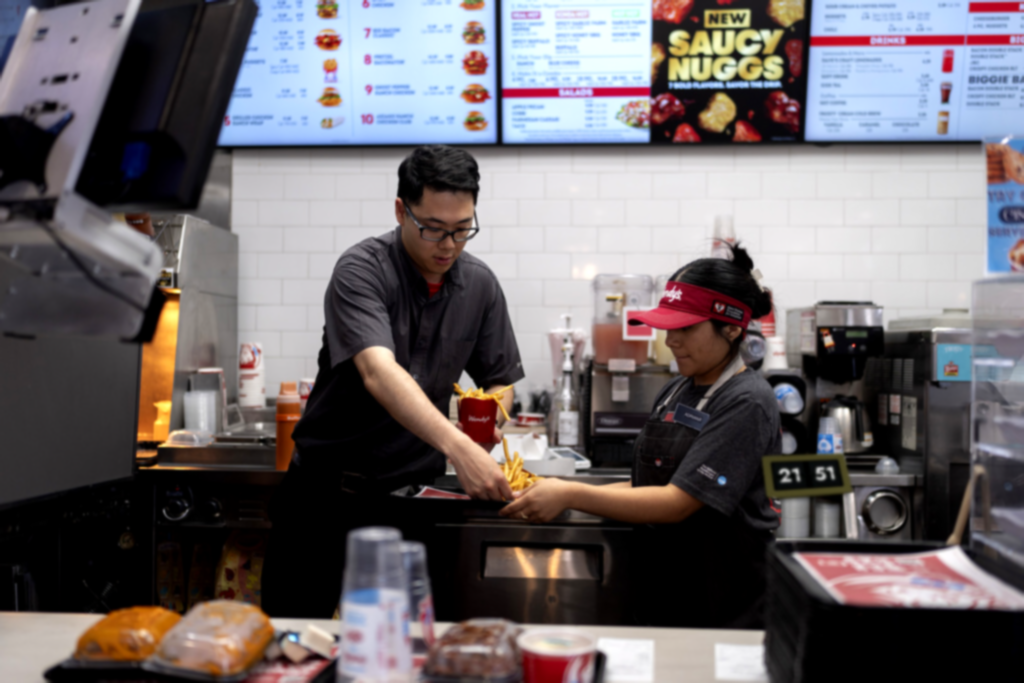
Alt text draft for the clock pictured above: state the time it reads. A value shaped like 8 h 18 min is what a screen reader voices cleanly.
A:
21 h 51 min
